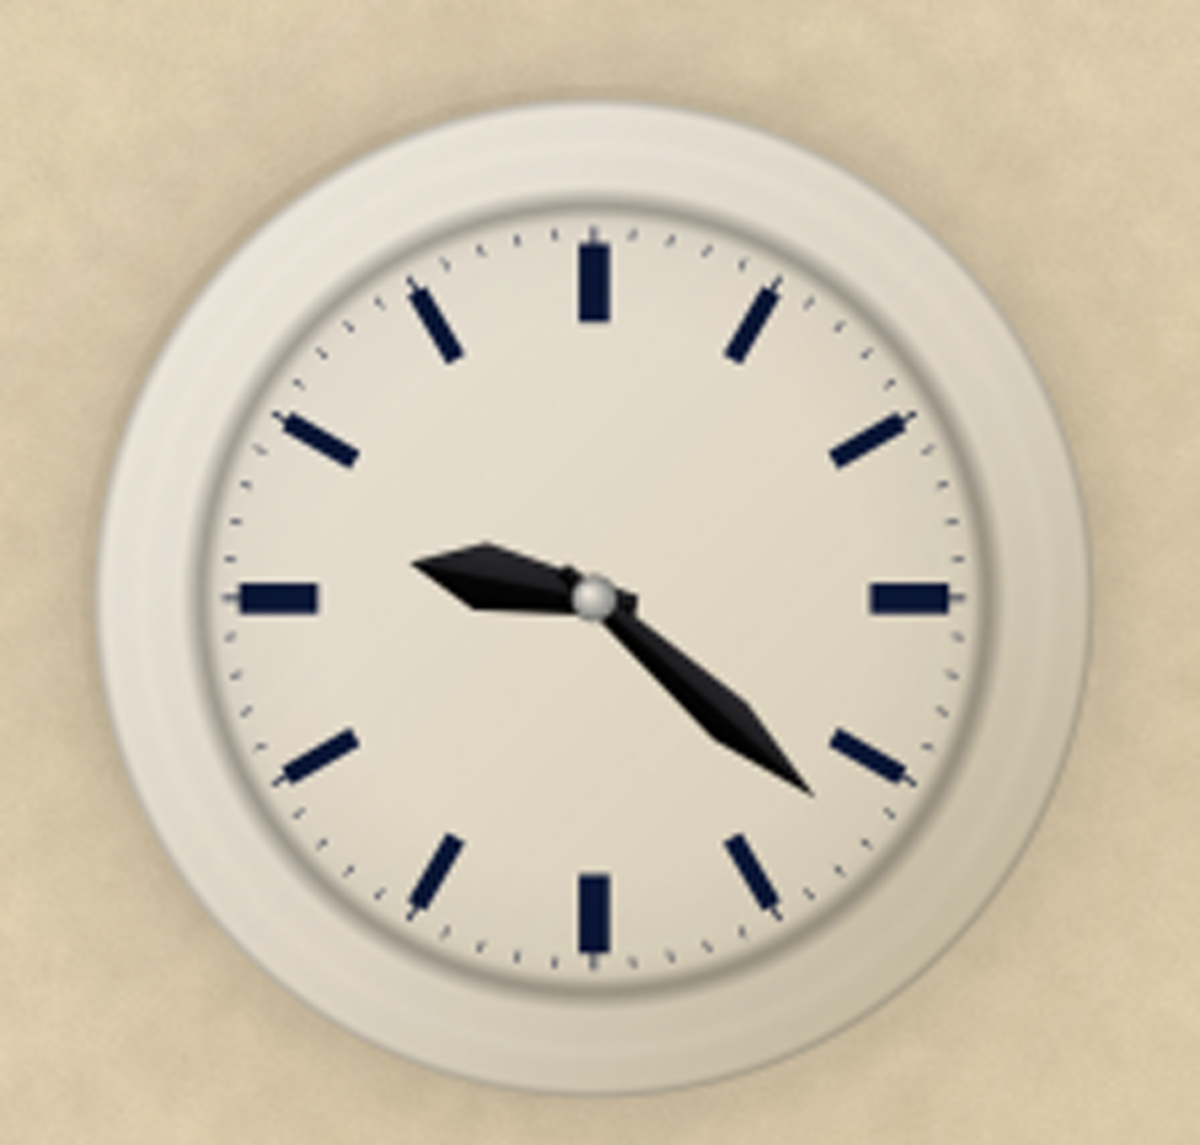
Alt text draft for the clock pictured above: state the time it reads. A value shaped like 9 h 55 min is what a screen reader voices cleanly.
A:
9 h 22 min
